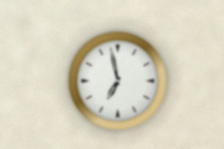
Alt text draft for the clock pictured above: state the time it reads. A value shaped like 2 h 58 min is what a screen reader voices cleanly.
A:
6 h 58 min
